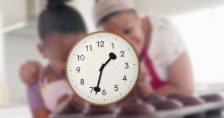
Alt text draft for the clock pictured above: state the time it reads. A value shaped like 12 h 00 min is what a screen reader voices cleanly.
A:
1 h 33 min
